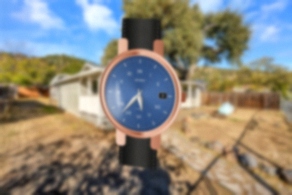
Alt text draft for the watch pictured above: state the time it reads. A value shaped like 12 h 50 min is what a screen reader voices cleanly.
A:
5 h 37 min
